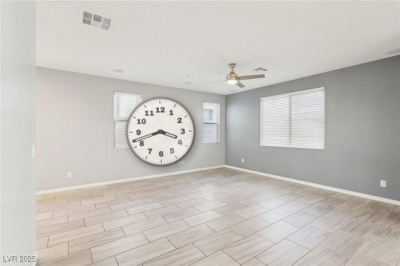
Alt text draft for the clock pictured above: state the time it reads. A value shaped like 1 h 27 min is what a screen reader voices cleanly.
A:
3 h 42 min
